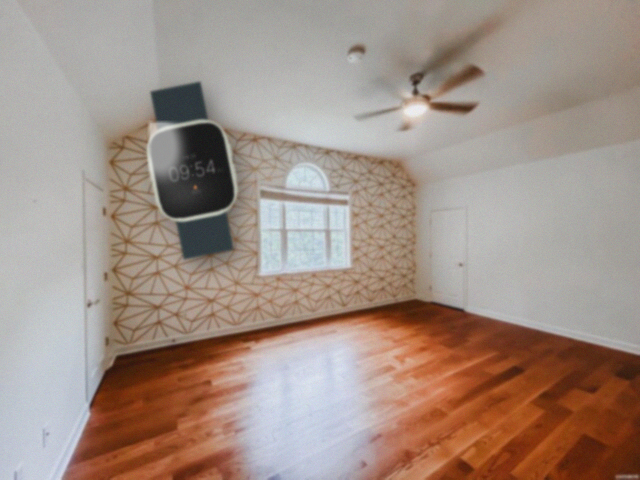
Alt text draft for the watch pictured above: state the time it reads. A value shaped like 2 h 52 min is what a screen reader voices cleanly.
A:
9 h 54 min
